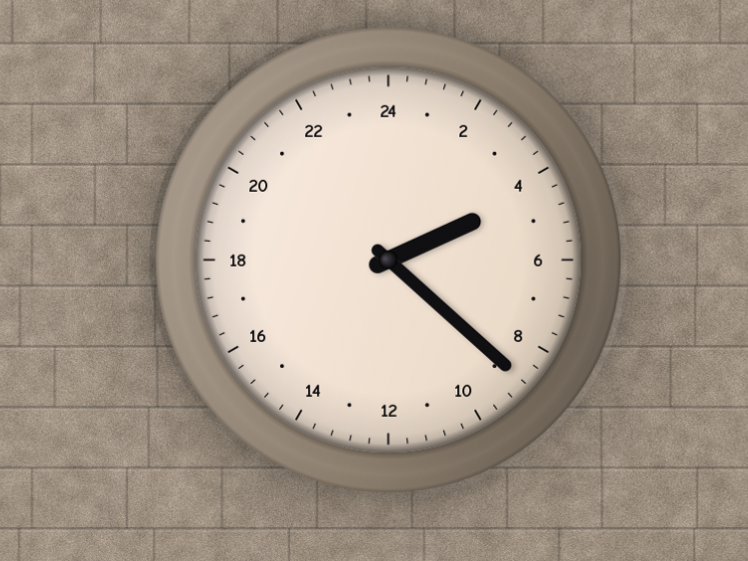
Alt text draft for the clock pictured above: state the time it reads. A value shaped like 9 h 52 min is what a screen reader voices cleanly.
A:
4 h 22 min
